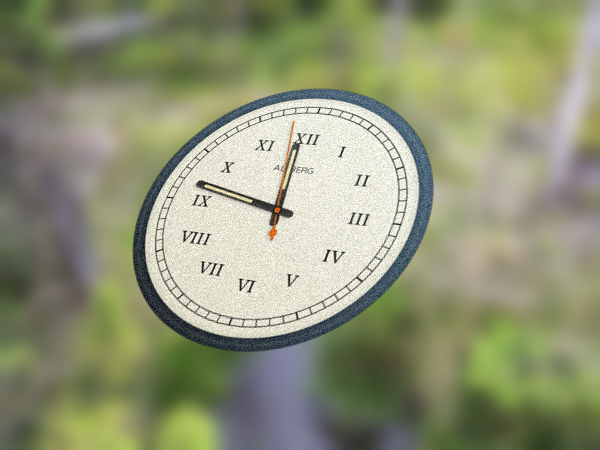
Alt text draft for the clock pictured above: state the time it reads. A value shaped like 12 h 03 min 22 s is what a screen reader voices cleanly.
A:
11 h 46 min 58 s
